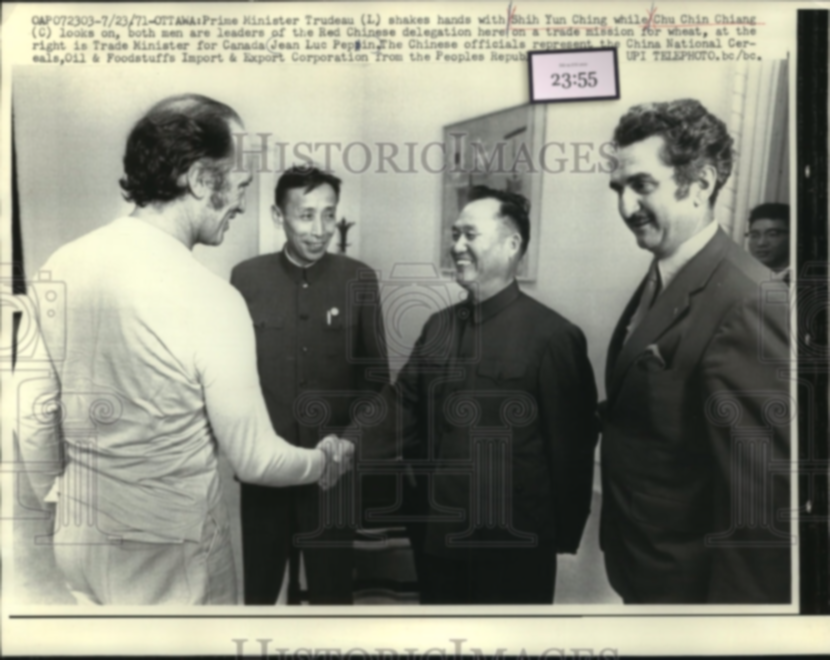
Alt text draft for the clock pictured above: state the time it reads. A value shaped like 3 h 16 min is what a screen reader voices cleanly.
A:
23 h 55 min
